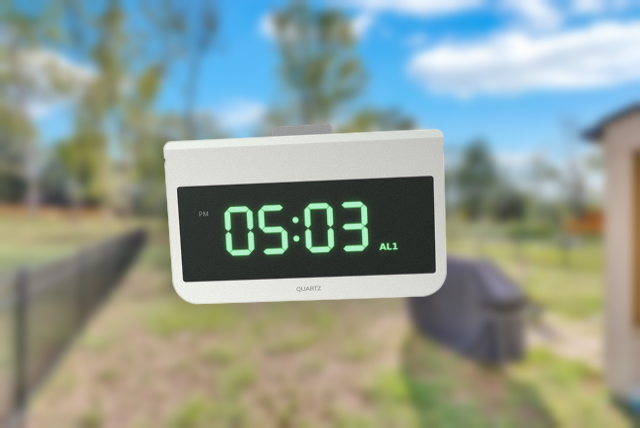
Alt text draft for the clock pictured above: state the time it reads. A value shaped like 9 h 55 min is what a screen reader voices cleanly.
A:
5 h 03 min
